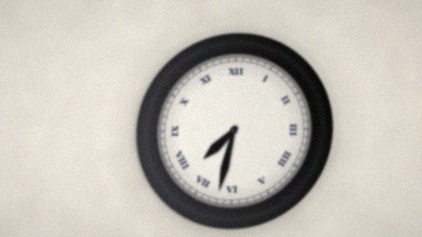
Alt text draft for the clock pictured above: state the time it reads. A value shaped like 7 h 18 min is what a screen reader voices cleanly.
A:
7 h 32 min
